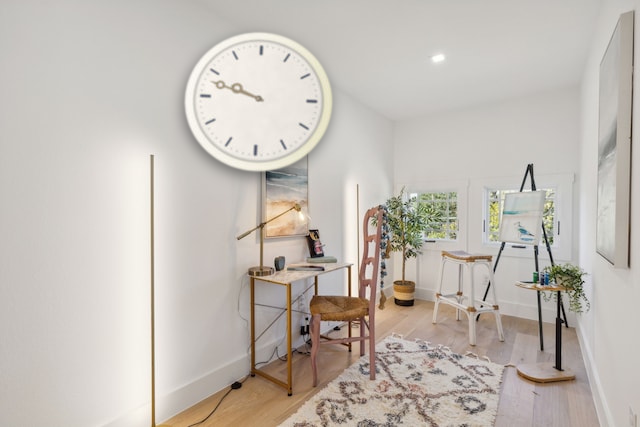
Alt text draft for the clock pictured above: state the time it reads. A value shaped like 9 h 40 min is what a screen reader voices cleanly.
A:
9 h 48 min
